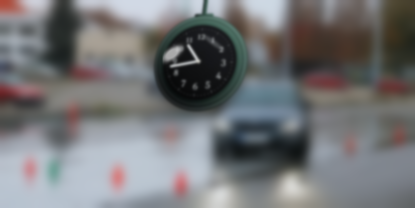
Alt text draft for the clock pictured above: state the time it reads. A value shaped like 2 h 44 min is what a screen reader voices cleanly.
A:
10 h 43 min
